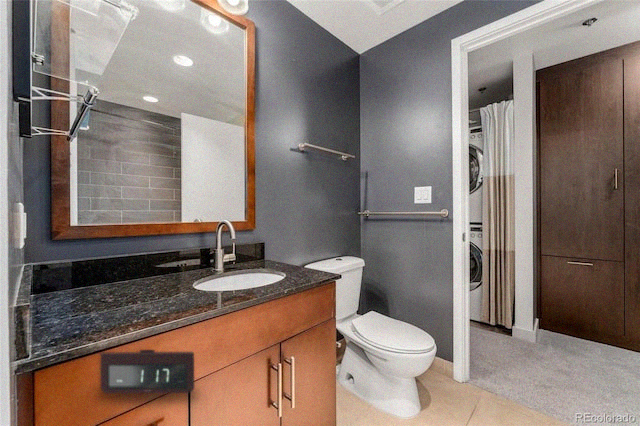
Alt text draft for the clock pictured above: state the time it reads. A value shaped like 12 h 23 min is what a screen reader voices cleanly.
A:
1 h 17 min
